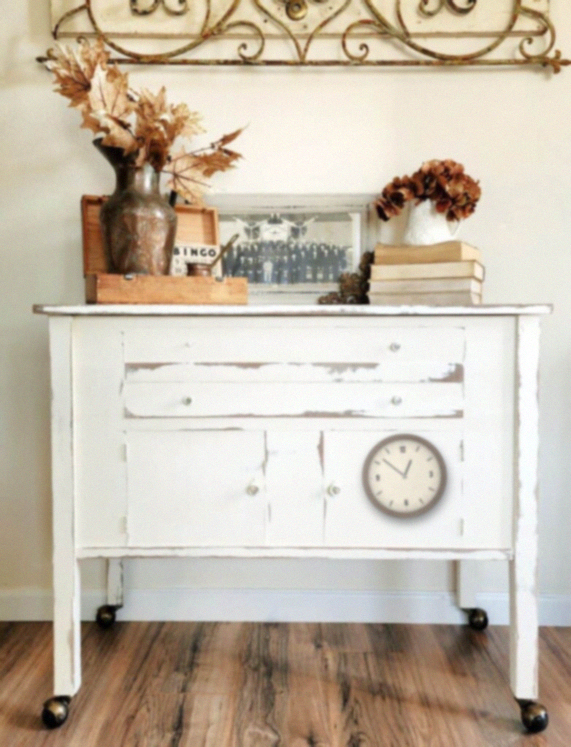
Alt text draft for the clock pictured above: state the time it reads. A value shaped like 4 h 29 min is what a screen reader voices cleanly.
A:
12 h 52 min
